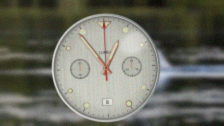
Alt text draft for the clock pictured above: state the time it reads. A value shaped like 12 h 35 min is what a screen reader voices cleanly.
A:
12 h 54 min
